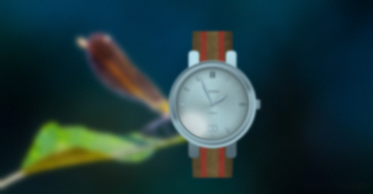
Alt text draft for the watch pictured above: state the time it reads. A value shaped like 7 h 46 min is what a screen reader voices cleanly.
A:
1 h 56 min
